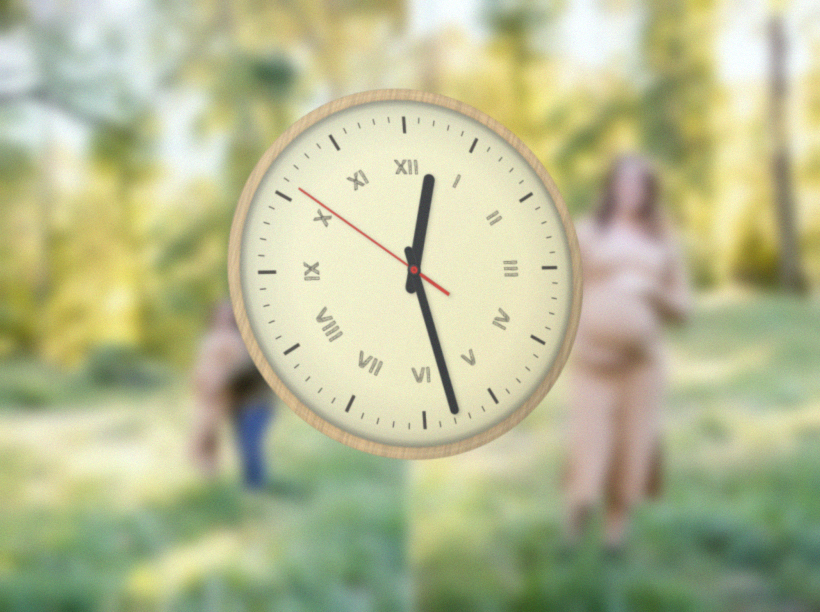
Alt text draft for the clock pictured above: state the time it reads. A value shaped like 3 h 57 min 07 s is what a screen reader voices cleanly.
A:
12 h 27 min 51 s
